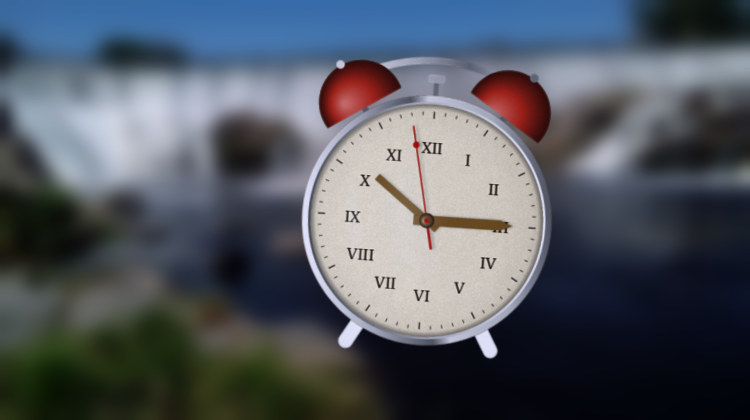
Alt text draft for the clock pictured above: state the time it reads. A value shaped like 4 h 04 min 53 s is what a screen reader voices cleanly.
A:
10 h 14 min 58 s
